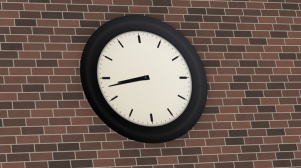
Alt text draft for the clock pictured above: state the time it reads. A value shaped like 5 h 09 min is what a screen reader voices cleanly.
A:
8 h 43 min
